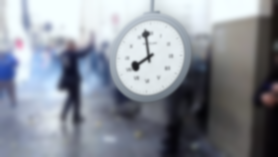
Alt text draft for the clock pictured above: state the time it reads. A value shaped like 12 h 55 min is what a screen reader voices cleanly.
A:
7 h 58 min
